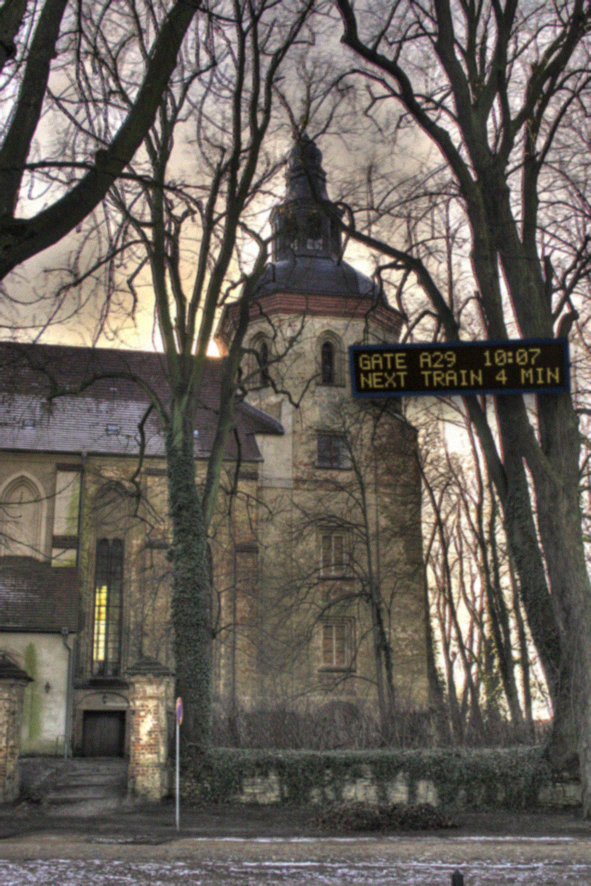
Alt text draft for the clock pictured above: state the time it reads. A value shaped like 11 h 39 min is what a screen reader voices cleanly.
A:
10 h 07 min
